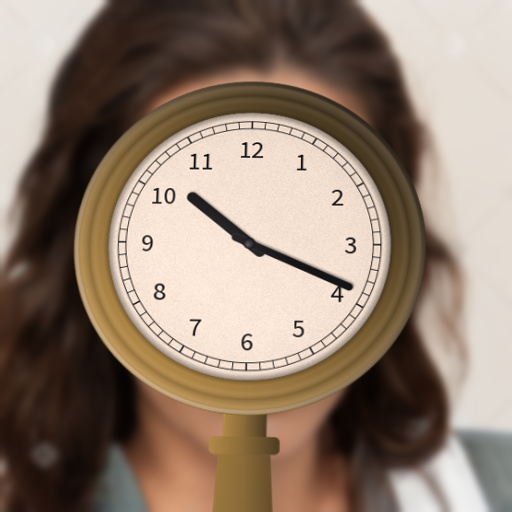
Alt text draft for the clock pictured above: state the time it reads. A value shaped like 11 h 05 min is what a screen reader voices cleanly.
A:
10 h 19 min
